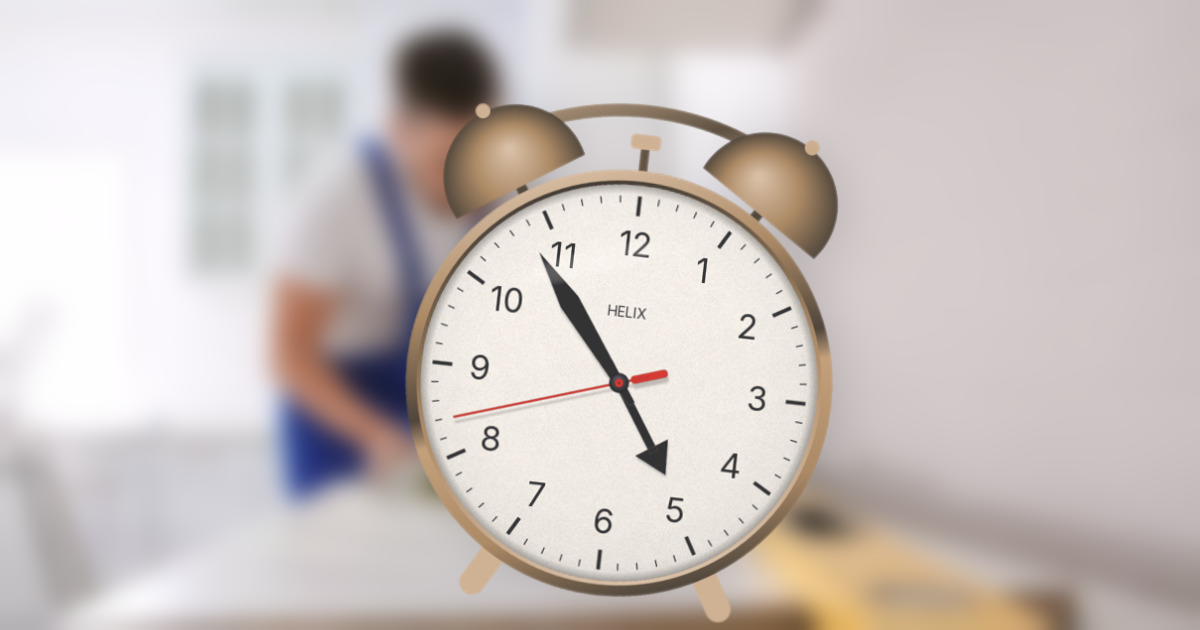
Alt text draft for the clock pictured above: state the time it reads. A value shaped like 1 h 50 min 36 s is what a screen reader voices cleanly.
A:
4 h 53 min 42 s
